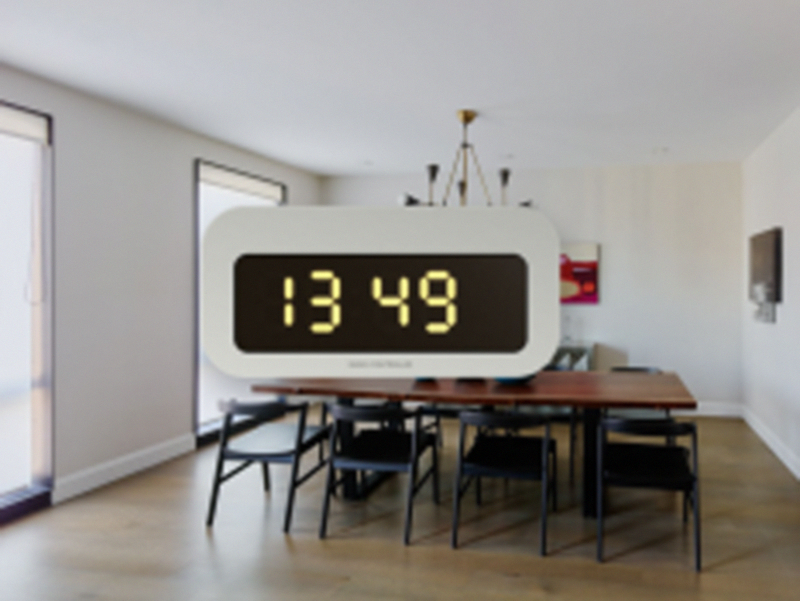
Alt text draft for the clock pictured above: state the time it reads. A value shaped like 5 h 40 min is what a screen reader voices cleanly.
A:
13 h 49 min
